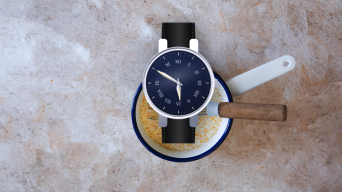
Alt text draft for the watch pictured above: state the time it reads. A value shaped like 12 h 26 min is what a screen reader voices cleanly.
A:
5 h 50 min
